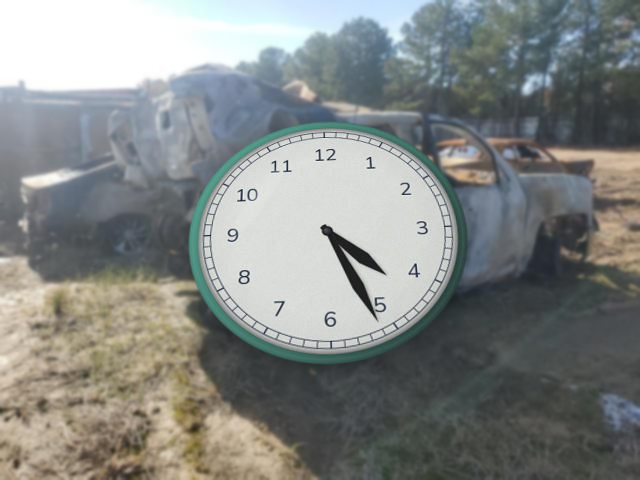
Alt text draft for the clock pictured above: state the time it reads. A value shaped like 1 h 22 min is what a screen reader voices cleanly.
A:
4 h 26 min
